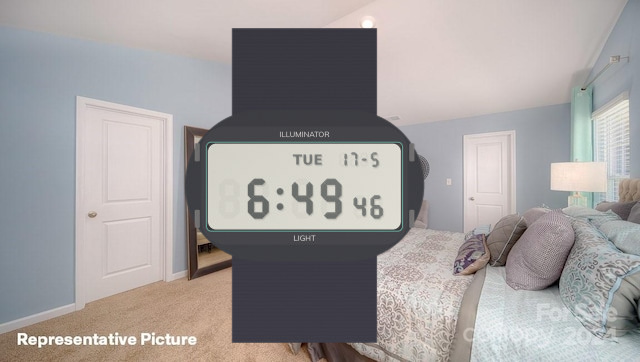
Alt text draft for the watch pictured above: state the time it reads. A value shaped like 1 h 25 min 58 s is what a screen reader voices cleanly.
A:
6 h 49 min 46 s
